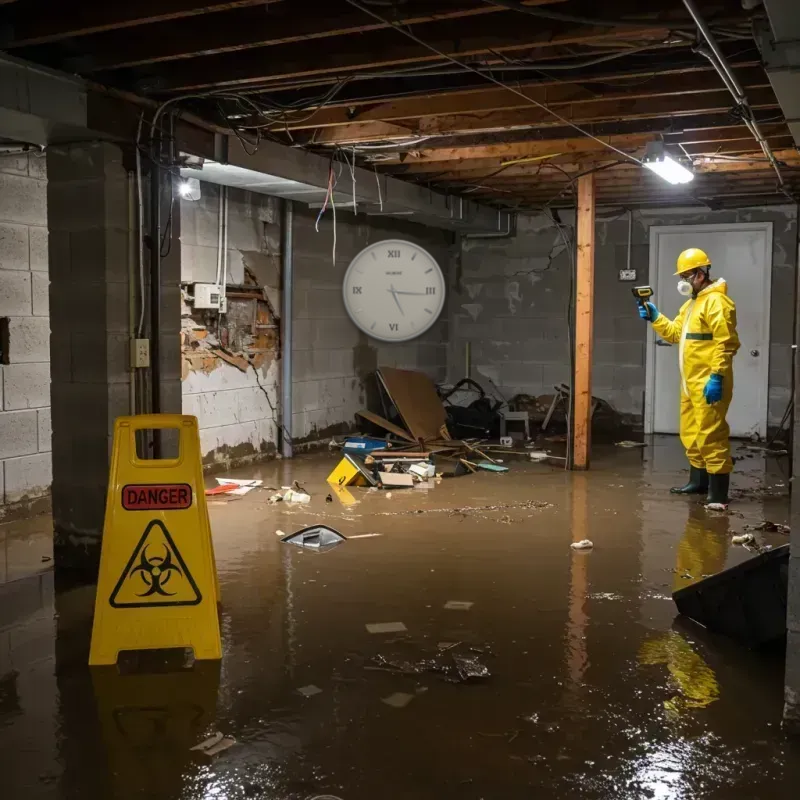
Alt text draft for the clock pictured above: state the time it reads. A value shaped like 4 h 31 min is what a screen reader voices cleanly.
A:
5 h 16 min
